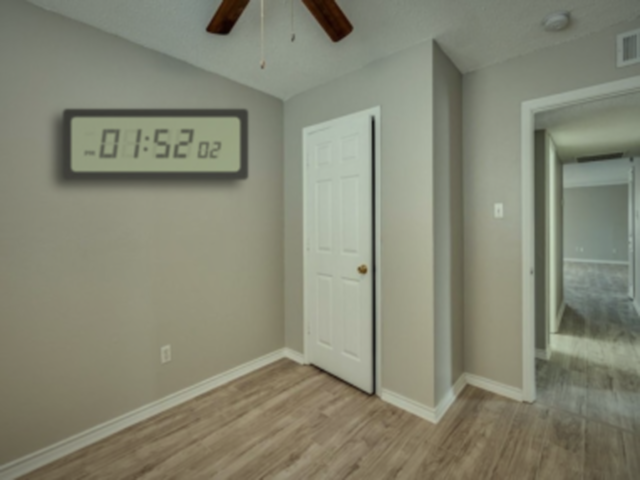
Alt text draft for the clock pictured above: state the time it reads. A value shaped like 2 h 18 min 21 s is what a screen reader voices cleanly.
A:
1 h 52 min 02 s
